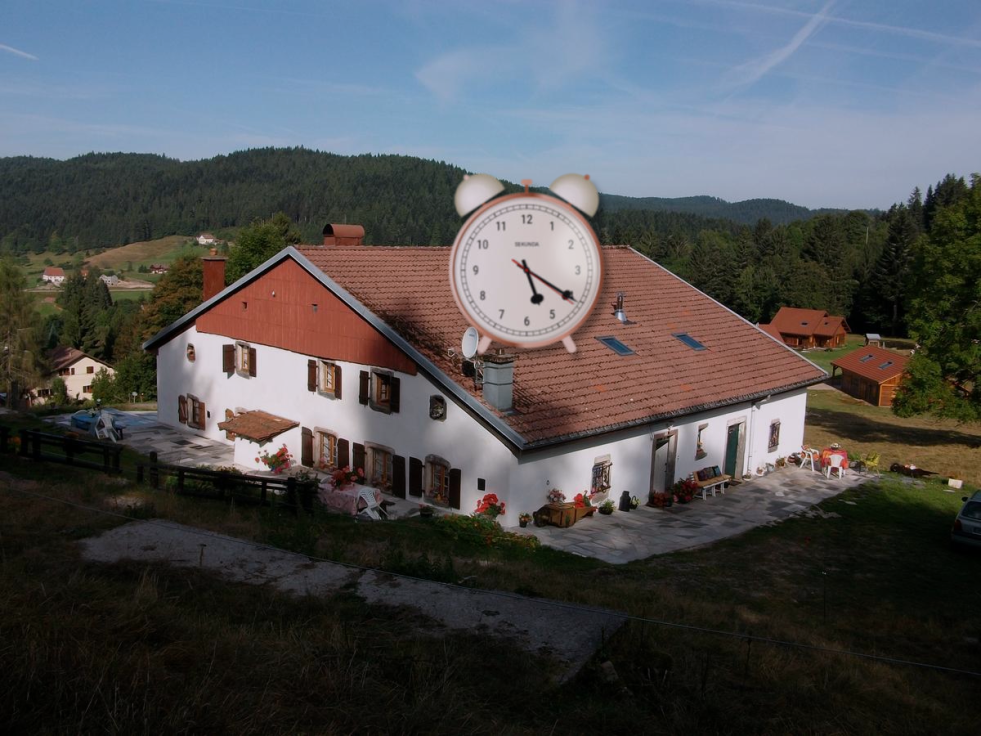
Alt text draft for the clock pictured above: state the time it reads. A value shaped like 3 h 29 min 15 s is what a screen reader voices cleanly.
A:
5 h 20 min 21 s
